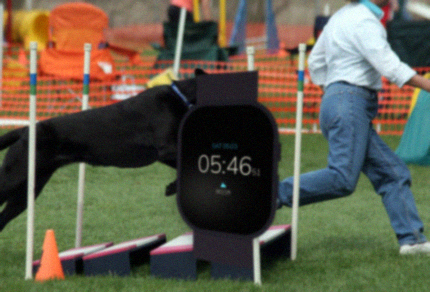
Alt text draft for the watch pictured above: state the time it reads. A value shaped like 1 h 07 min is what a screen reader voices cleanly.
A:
5 h 46 min
